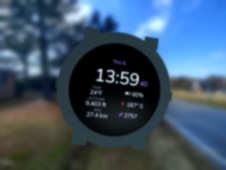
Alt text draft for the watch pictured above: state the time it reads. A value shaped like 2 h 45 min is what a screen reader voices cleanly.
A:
13 h 59 min
